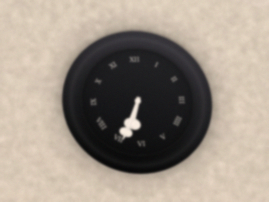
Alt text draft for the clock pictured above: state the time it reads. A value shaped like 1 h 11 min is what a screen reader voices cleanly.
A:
6 h 34 min
